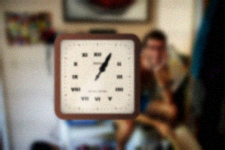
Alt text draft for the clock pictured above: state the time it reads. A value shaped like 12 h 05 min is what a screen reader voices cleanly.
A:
1 h 05 min
